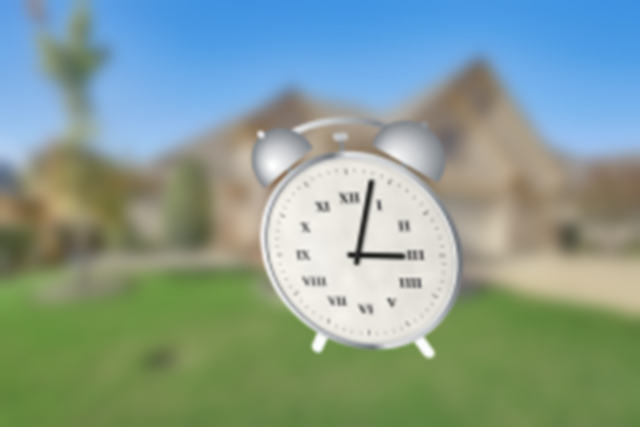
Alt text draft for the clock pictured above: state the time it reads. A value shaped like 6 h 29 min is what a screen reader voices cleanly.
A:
3 h 03 min
